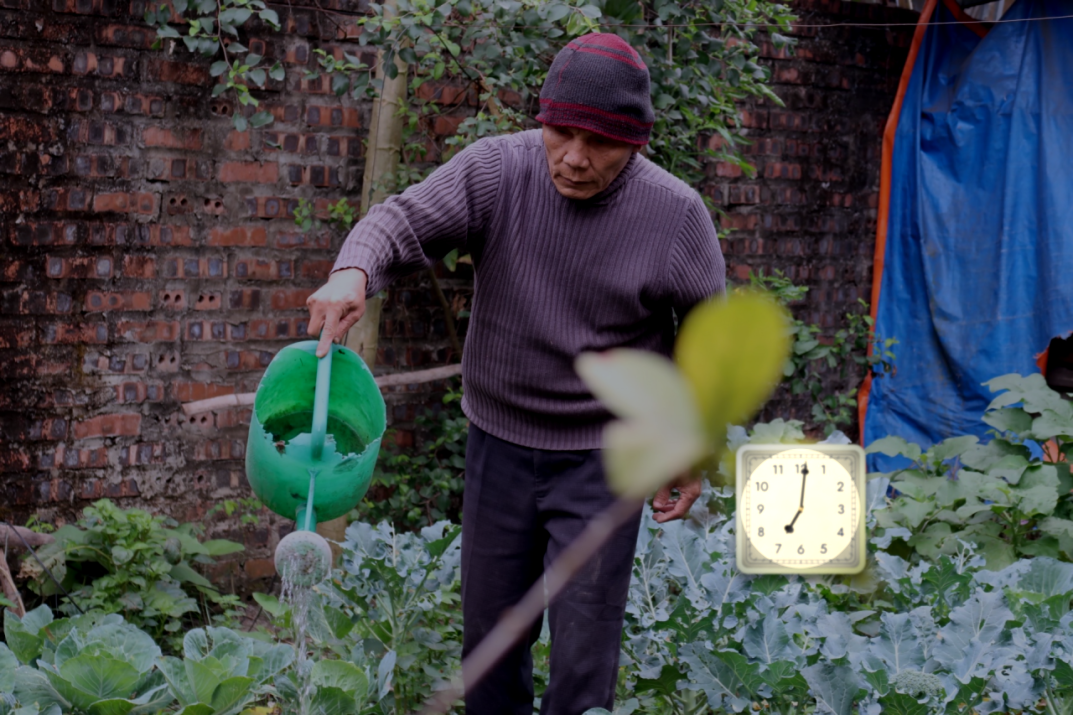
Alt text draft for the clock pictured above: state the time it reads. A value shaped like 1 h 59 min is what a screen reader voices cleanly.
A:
7 h 01 min
